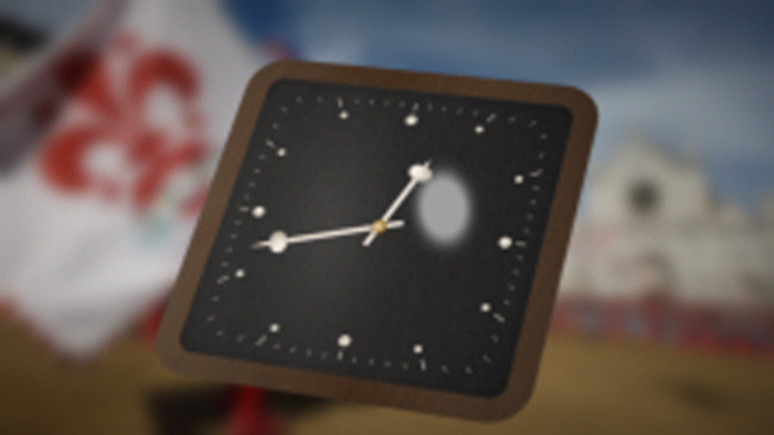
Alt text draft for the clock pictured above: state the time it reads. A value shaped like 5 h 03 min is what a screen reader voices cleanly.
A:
12 h 42 min
